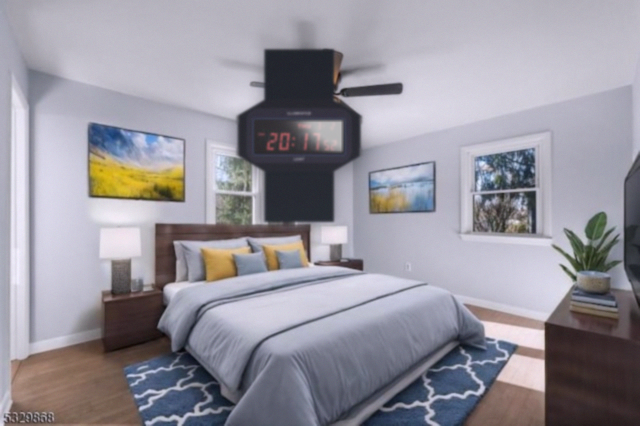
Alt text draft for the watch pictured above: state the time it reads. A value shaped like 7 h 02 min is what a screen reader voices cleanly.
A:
20 h 17 min
